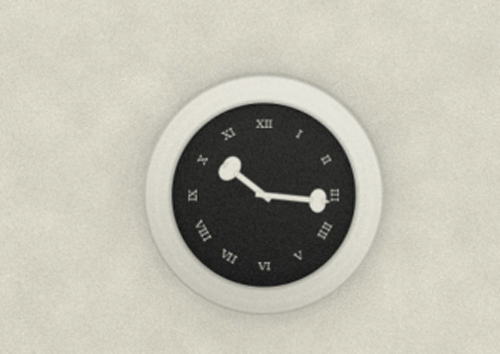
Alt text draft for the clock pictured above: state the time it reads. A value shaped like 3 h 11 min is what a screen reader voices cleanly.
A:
10 h 16 min
